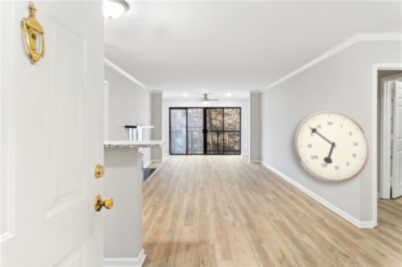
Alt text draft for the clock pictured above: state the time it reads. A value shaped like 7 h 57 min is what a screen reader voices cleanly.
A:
6 h 52 min
